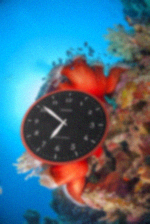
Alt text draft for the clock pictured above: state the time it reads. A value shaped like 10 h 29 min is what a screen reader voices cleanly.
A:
6 h 51 min
